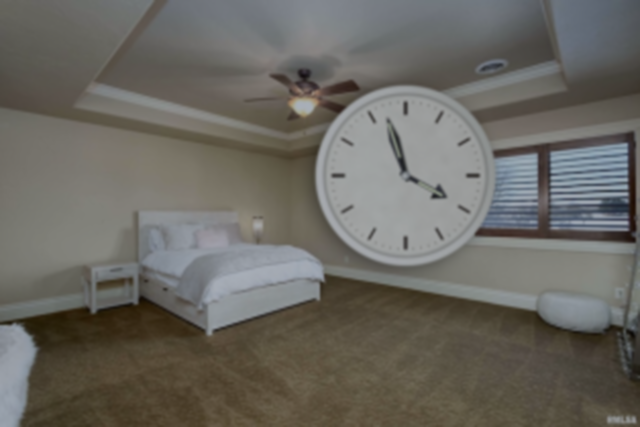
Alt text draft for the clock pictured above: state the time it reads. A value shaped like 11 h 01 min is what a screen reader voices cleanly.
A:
3 h 57 min
